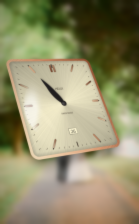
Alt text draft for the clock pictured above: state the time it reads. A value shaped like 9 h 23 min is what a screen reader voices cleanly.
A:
10 h 55 min
